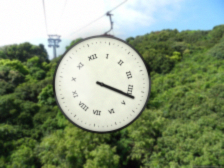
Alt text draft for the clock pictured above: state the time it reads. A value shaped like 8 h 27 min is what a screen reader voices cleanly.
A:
4 h 22 min
